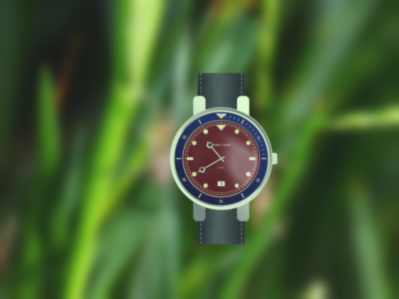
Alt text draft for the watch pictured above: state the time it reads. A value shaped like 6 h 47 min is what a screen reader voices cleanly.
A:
10 h 40 min
